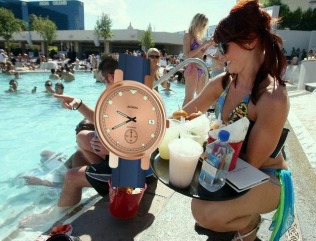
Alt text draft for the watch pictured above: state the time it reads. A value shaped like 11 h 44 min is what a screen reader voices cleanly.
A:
9 h 40 min
